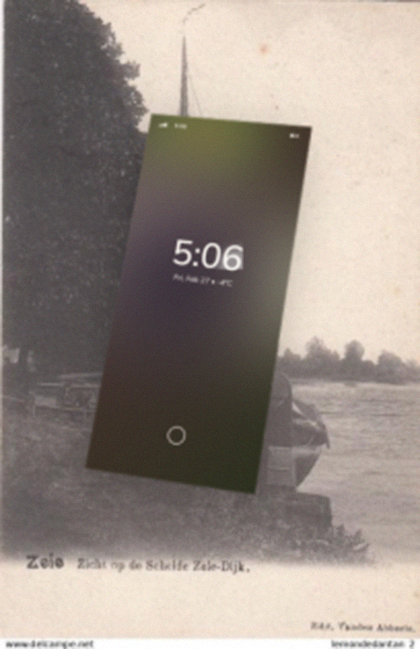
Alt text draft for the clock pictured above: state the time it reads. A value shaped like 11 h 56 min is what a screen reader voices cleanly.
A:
5 h 06 min
